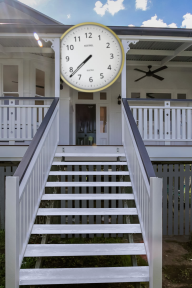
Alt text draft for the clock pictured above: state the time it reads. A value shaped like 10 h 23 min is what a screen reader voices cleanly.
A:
7 h 38 min
